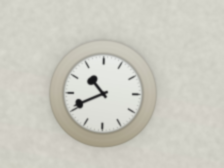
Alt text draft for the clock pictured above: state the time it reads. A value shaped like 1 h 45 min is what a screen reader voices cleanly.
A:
10 h 41 min
